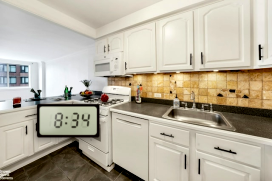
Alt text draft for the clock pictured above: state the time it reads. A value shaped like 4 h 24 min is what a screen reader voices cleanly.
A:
8 h 34 min
